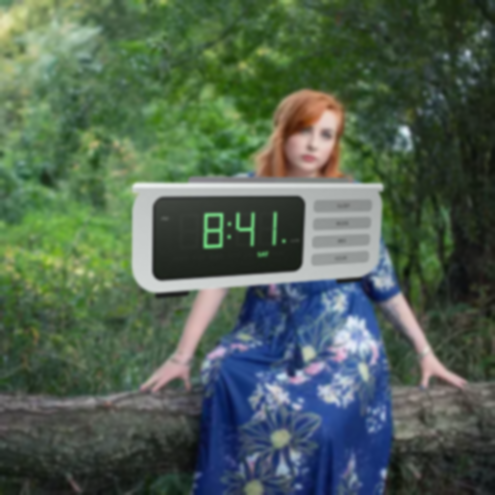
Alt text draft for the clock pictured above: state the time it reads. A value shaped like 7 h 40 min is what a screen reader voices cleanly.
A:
8 h 41 min
